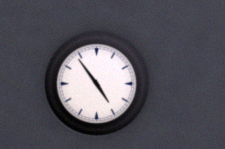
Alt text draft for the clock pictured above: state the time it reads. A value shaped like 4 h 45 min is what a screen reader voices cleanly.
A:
4 h 54 min
